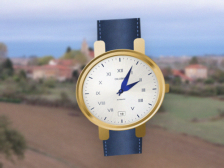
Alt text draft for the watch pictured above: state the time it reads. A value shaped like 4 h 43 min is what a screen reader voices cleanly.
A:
2 h 04 min
